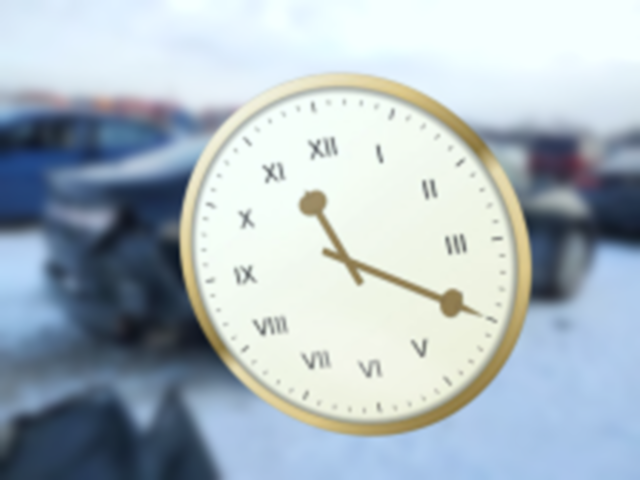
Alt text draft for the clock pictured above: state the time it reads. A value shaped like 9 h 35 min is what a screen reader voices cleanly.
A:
11 h 20 min
